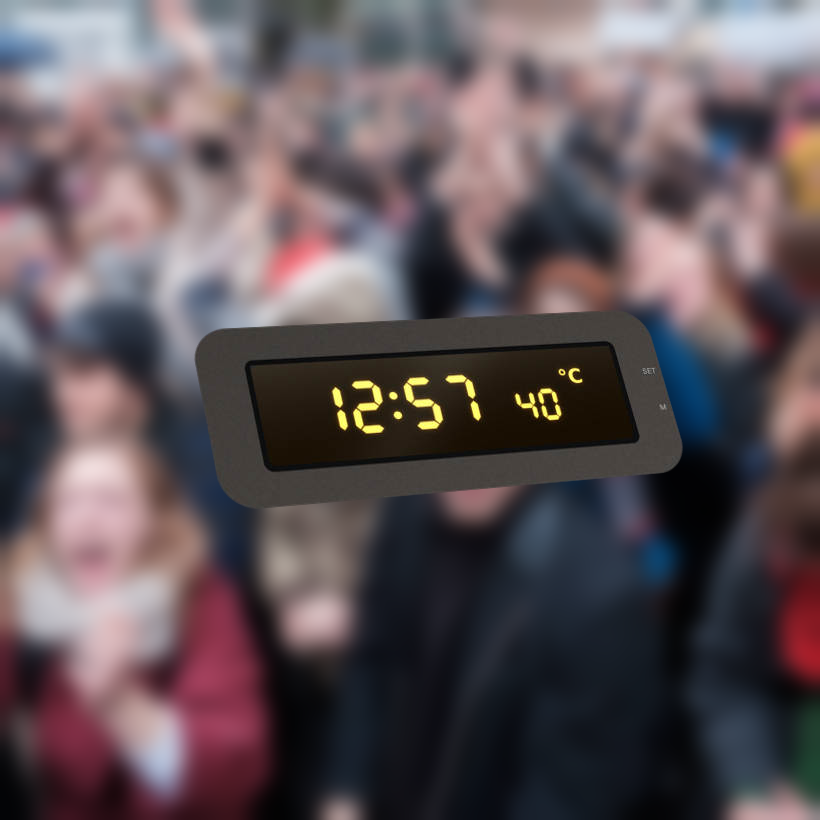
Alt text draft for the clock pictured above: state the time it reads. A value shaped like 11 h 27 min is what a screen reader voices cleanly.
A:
12 h 57 min
